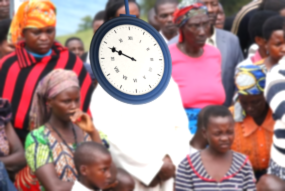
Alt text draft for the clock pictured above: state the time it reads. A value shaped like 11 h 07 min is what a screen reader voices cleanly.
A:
9 h 49 min
